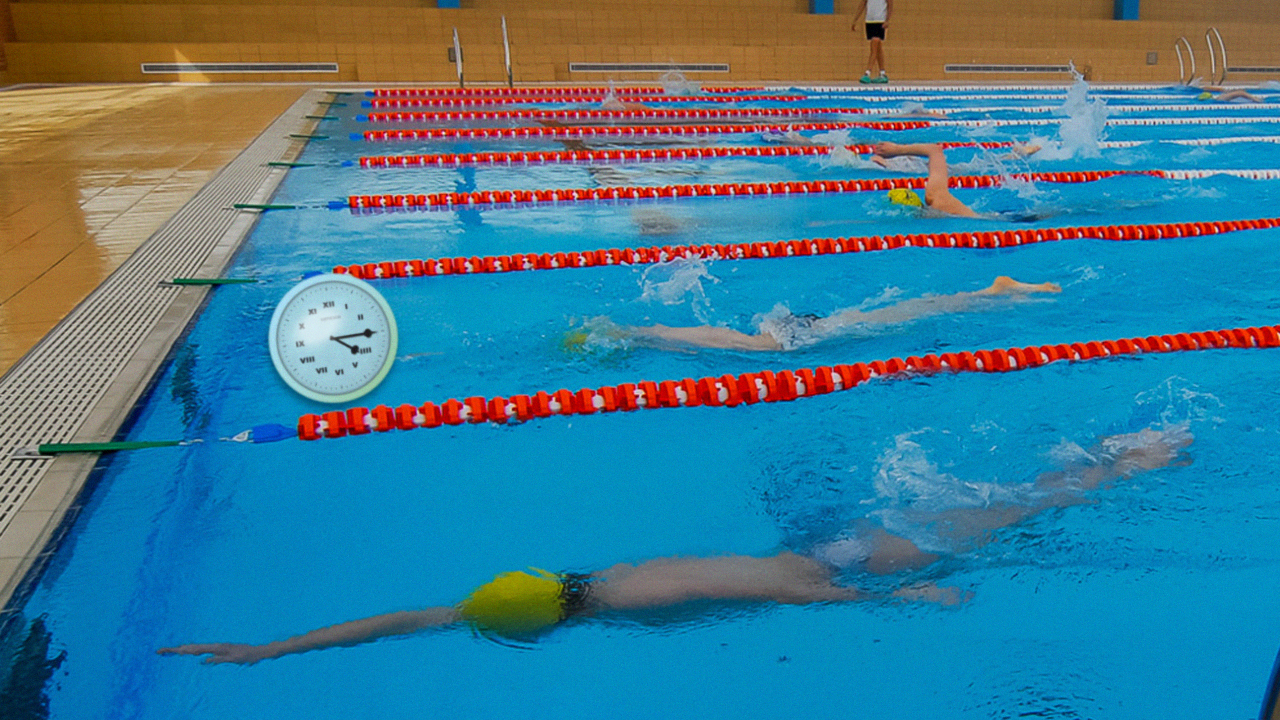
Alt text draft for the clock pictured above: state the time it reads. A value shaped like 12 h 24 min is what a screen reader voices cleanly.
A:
4 h 15 min
